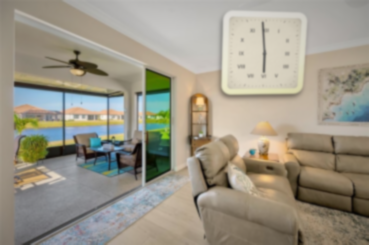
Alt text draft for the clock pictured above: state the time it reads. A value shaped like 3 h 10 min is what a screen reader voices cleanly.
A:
5 h 59 min
